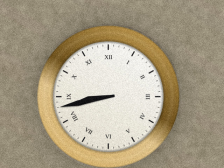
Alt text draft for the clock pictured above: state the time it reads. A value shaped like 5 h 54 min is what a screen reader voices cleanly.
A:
8 h 43 min
